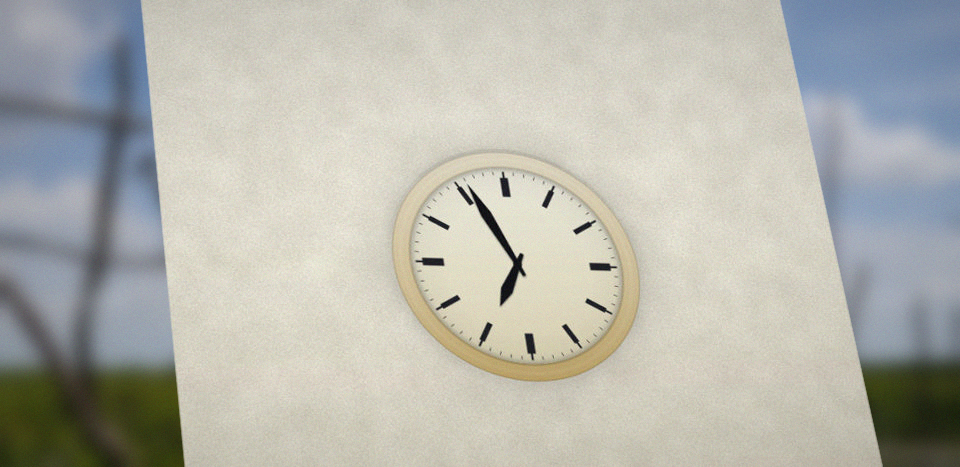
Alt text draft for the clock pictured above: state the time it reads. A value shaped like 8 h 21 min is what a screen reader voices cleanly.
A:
6 h 56 min
